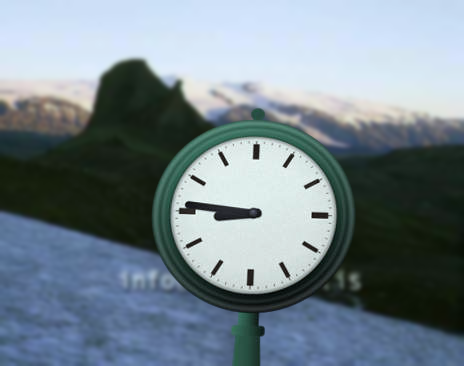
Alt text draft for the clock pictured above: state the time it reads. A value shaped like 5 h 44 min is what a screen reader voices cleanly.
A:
8 h 46 min
